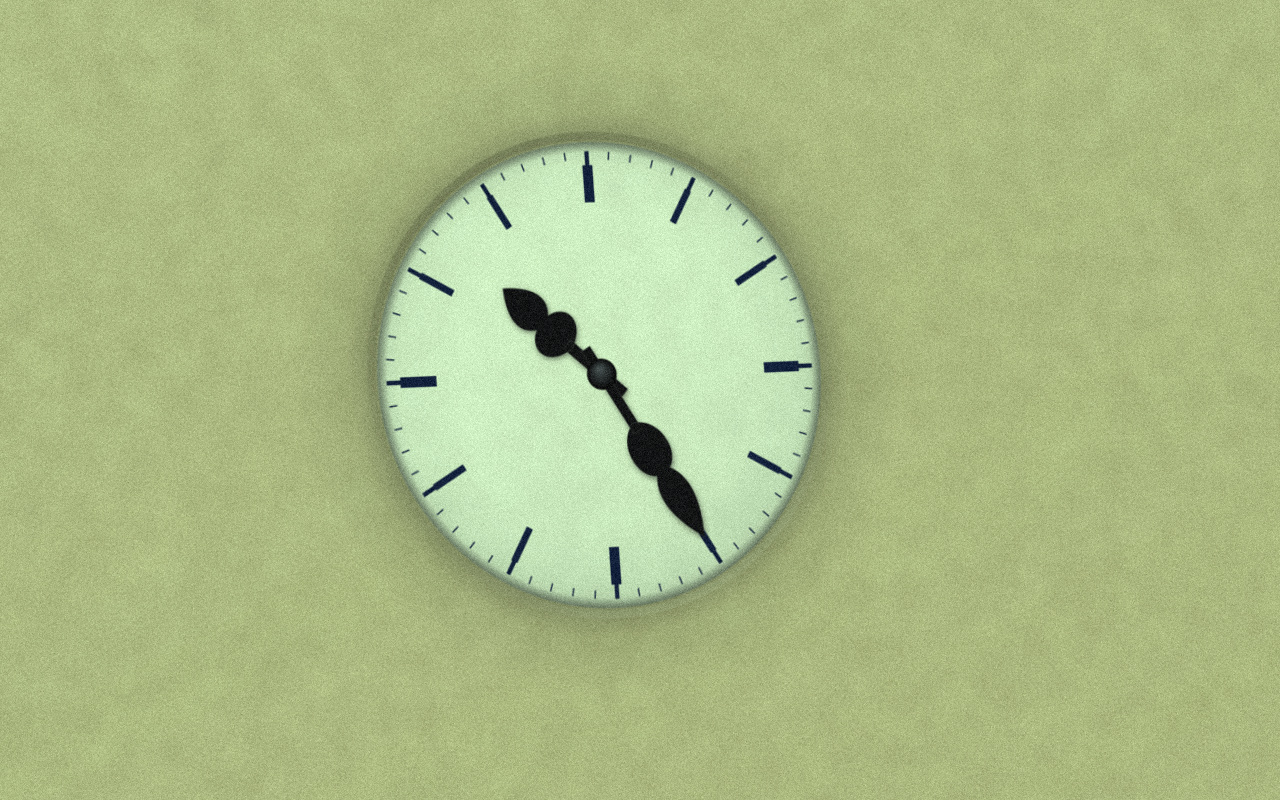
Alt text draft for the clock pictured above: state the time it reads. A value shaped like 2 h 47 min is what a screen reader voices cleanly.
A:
10 h 25 min
